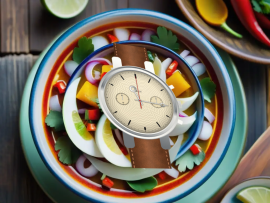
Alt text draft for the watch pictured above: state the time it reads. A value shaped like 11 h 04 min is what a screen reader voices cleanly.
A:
11 h 16 min
